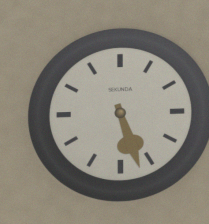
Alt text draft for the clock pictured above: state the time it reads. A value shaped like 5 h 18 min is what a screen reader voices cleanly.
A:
5 h 27 min
